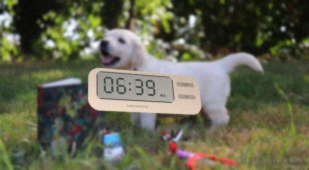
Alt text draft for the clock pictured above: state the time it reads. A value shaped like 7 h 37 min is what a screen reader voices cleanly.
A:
6 h 39 min
